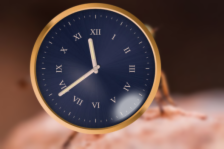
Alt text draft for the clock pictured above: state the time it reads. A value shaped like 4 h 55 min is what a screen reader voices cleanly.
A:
11 h 39 min
